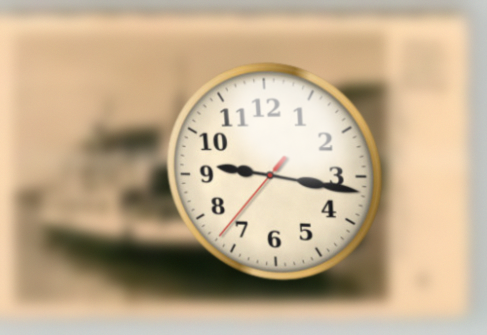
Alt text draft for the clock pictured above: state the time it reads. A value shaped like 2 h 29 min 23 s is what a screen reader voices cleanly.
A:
9 h 16 min 37 s
